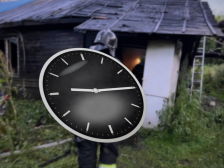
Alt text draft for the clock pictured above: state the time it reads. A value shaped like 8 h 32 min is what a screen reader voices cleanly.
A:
9 h 15 min
